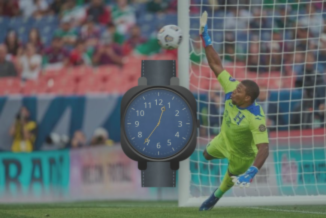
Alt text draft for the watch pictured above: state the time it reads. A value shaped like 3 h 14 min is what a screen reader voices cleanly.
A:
12 h 36 min
